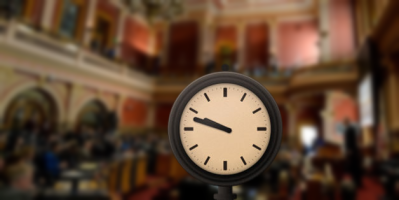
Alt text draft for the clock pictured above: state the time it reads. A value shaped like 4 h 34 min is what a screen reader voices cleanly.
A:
9 h 48 min
